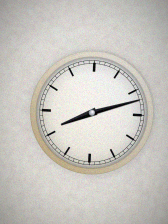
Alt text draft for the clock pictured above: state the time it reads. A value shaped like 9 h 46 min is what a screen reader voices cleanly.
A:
8 h 12 min
